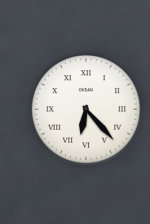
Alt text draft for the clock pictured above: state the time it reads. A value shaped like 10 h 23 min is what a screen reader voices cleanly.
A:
6 h 23 min
